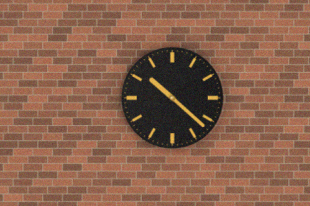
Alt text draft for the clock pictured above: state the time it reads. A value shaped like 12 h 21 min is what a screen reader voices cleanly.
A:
10 h 22 min
